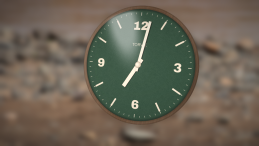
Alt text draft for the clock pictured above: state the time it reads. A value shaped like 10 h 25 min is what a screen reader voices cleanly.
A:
7 h 02 min
